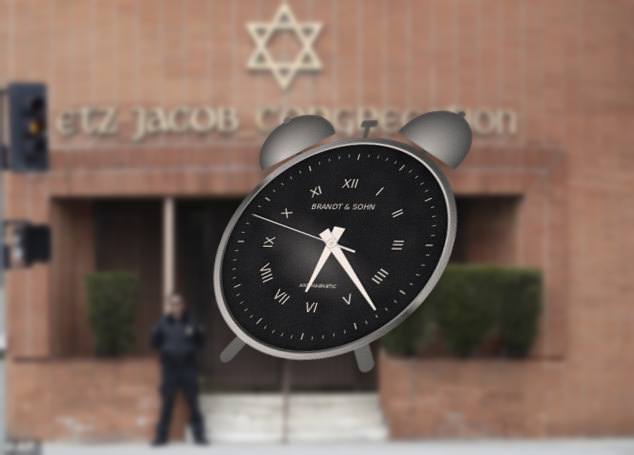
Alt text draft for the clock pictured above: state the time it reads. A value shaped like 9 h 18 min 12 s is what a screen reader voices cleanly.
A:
6 h 22 min 48 s
